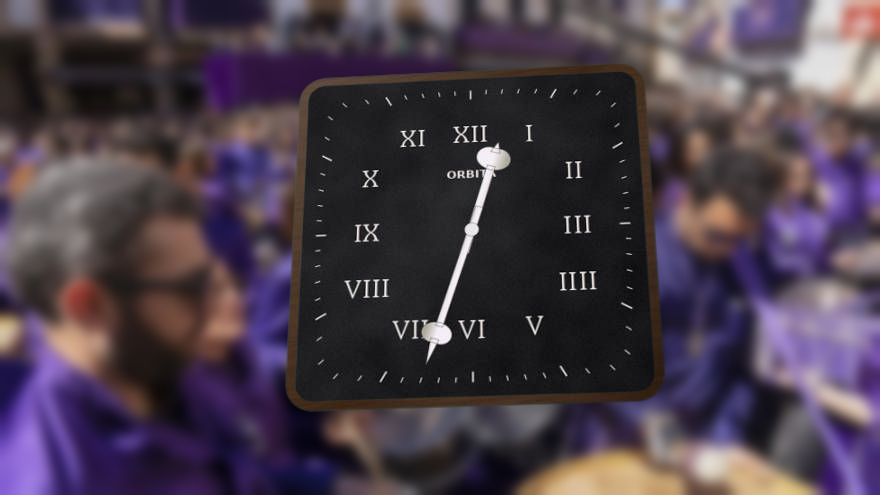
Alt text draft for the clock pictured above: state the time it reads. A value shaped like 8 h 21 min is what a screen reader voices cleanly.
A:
12 h 33 min
